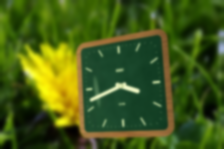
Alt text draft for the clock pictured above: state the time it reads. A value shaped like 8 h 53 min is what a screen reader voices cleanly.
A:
3 h 42 min
